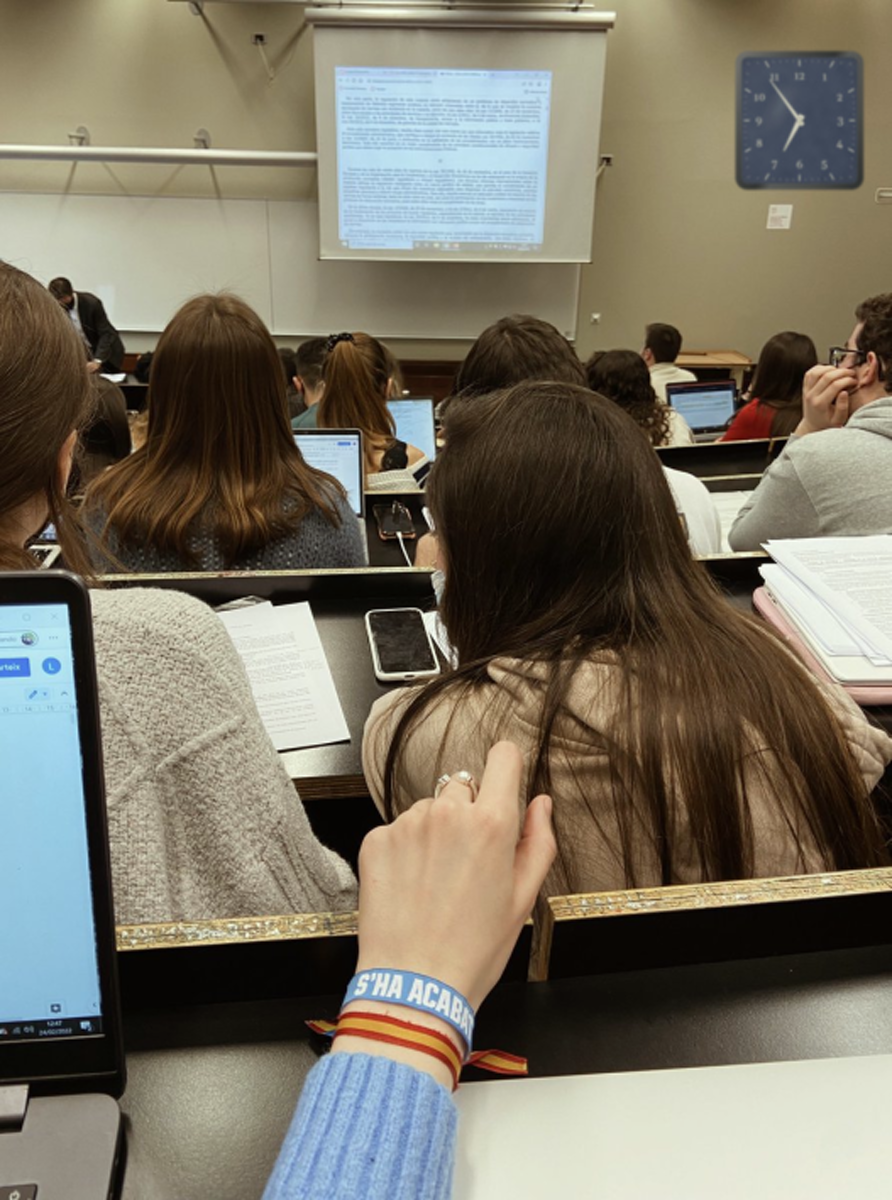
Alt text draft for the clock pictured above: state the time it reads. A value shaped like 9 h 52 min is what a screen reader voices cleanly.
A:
6 h 54 min
